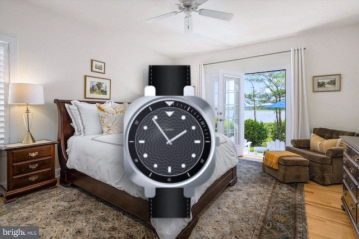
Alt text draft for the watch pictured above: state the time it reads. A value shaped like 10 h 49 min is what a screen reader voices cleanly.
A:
1 h 54 min
